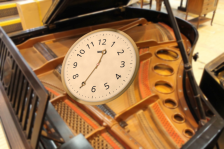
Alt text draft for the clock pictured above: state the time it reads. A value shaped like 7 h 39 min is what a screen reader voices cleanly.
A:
12 h 35 min
